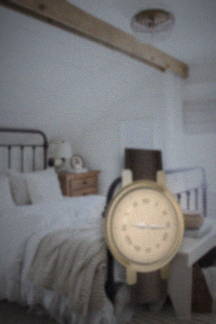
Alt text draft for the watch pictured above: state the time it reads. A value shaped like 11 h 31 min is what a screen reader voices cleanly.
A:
9 h 16 min
